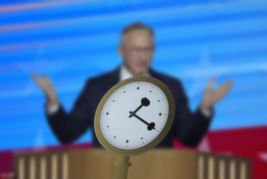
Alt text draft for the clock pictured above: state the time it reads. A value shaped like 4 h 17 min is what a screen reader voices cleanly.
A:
1 h 20 min
